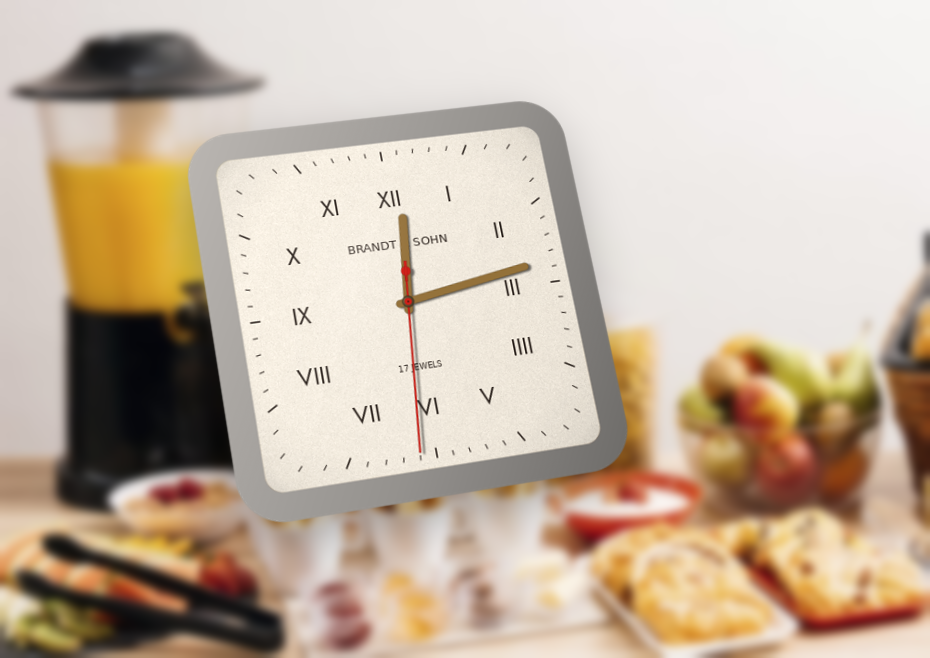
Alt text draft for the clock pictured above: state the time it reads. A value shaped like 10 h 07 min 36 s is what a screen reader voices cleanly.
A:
12 h 13 min 31 s
